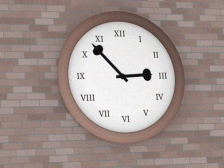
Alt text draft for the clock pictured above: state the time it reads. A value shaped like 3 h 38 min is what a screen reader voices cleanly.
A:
2 h 53 min
